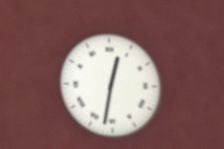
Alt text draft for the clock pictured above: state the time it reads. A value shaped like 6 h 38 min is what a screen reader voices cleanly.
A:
12 h 32 min
